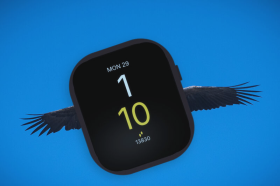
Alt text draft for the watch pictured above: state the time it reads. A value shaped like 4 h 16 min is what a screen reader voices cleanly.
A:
1 h 10 min
